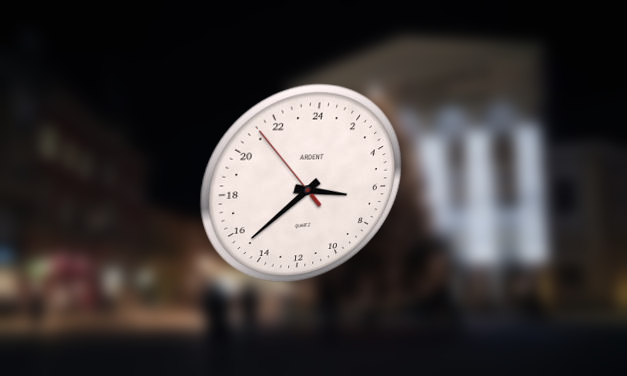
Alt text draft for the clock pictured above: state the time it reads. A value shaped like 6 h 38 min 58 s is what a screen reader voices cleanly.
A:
6 h 37 min 53 s
